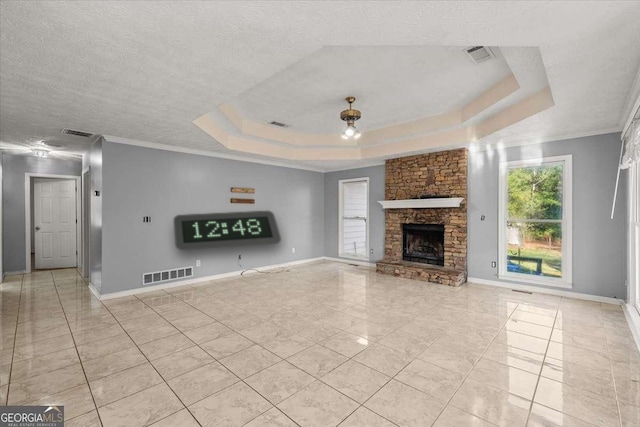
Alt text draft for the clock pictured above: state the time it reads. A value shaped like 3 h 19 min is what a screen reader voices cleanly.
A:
12 h 48 min
